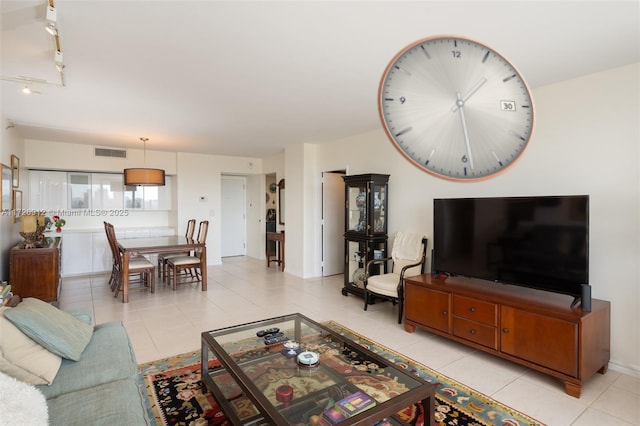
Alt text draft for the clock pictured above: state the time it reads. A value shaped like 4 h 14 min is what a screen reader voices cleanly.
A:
1 h 29 min
